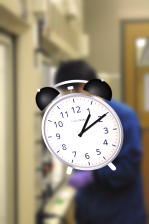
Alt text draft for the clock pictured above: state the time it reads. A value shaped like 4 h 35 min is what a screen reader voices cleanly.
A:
1 h 10 min
